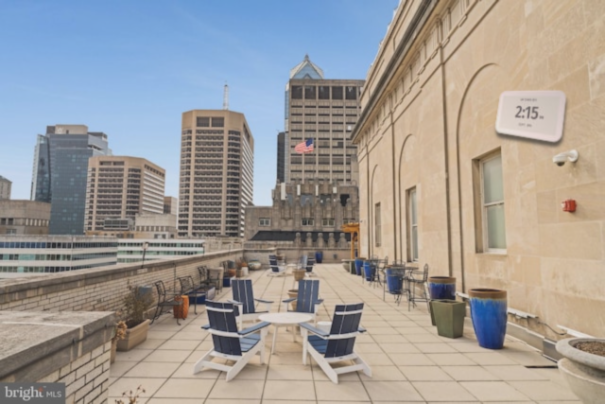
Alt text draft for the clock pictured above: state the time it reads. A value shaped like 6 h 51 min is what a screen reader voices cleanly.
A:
2 h 15 min
